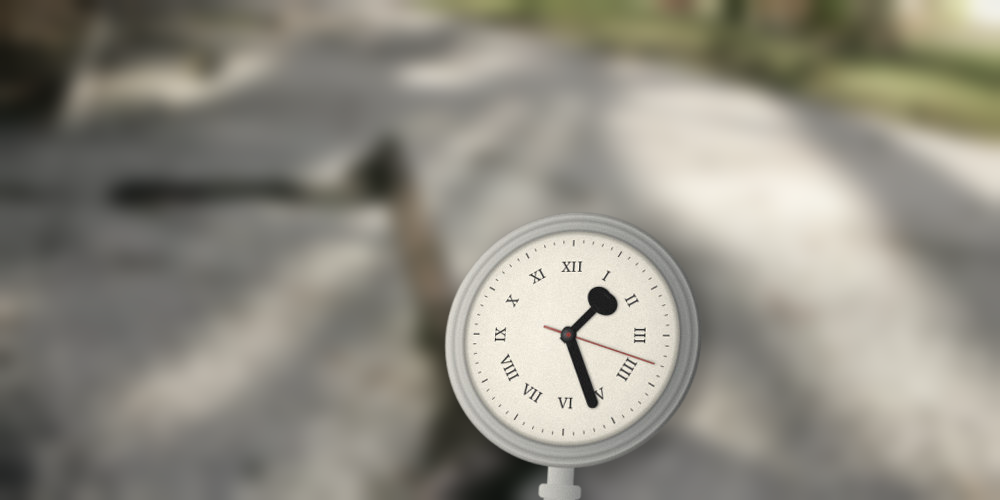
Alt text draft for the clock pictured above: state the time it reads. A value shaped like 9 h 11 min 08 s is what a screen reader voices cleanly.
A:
1 h 26 min 18 s
